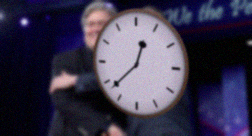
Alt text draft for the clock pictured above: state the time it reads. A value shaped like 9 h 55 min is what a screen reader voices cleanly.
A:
12 h 38 min
